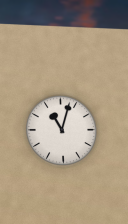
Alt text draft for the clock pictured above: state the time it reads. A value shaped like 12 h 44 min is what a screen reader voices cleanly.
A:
11 h 03 min
